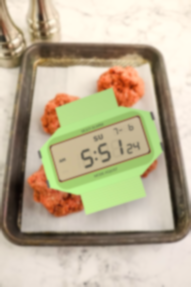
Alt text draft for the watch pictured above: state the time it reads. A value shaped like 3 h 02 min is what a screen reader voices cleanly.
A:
5 h 51 min
